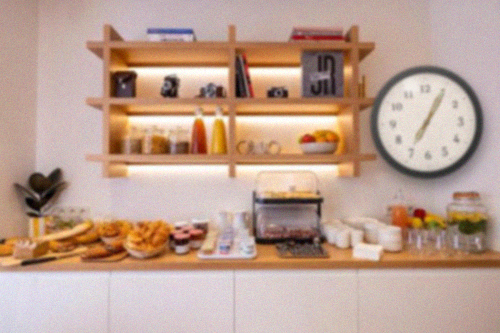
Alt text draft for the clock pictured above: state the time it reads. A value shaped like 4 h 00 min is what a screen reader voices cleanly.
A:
7 h 05 min
